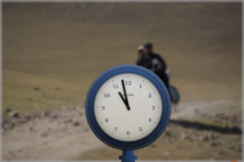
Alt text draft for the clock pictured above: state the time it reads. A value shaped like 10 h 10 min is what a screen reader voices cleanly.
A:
10 h 58 min
